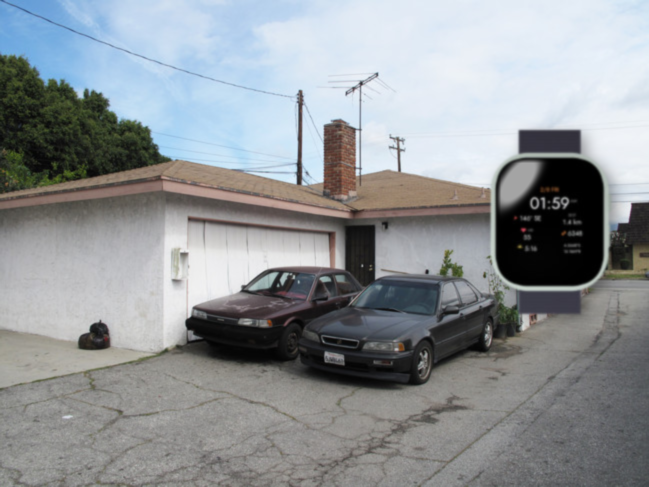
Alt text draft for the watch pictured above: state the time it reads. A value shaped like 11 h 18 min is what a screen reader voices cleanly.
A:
1 h 59 min
